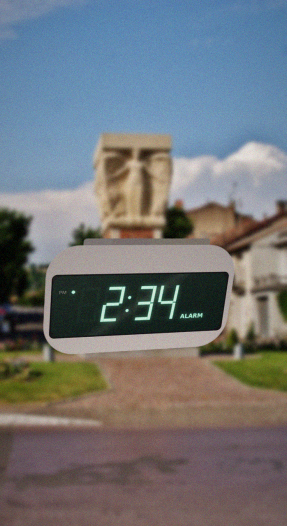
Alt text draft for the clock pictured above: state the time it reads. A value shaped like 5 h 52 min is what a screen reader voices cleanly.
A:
2 h 34 min
